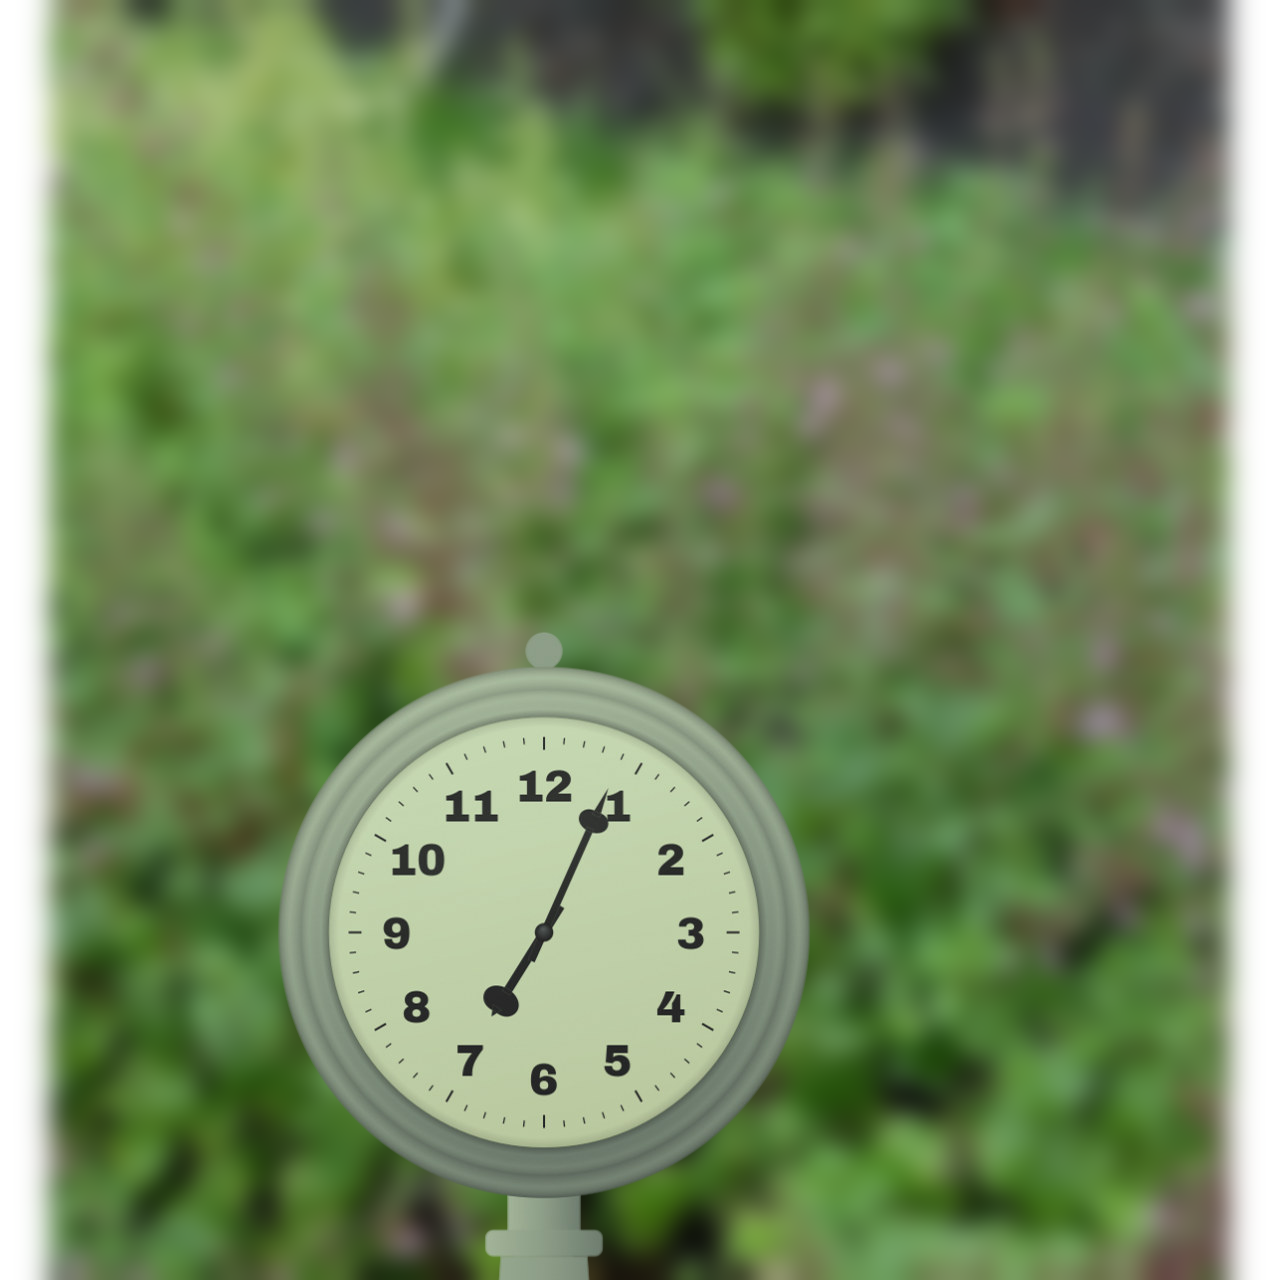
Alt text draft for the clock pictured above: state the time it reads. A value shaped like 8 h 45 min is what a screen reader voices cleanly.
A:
7 h 04 min
